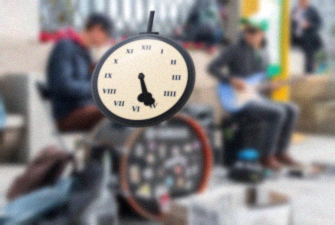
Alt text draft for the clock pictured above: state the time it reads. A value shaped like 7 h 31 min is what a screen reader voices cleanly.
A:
5 h 26 min
